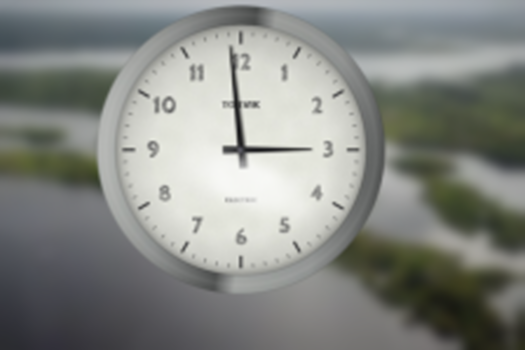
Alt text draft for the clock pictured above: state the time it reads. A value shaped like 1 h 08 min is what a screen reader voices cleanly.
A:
2 h 59 min
